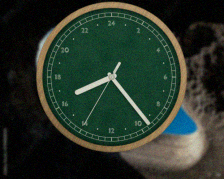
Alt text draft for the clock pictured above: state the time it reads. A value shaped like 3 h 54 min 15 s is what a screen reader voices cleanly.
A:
16 h 23 min 35 s
